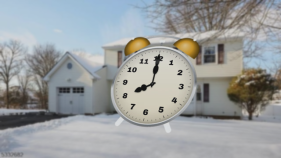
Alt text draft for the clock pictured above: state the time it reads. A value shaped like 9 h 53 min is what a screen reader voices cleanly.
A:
8 h 00 min
